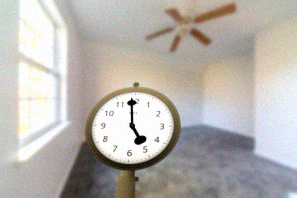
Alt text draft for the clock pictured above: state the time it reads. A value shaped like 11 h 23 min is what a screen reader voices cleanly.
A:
4 h 59 min
